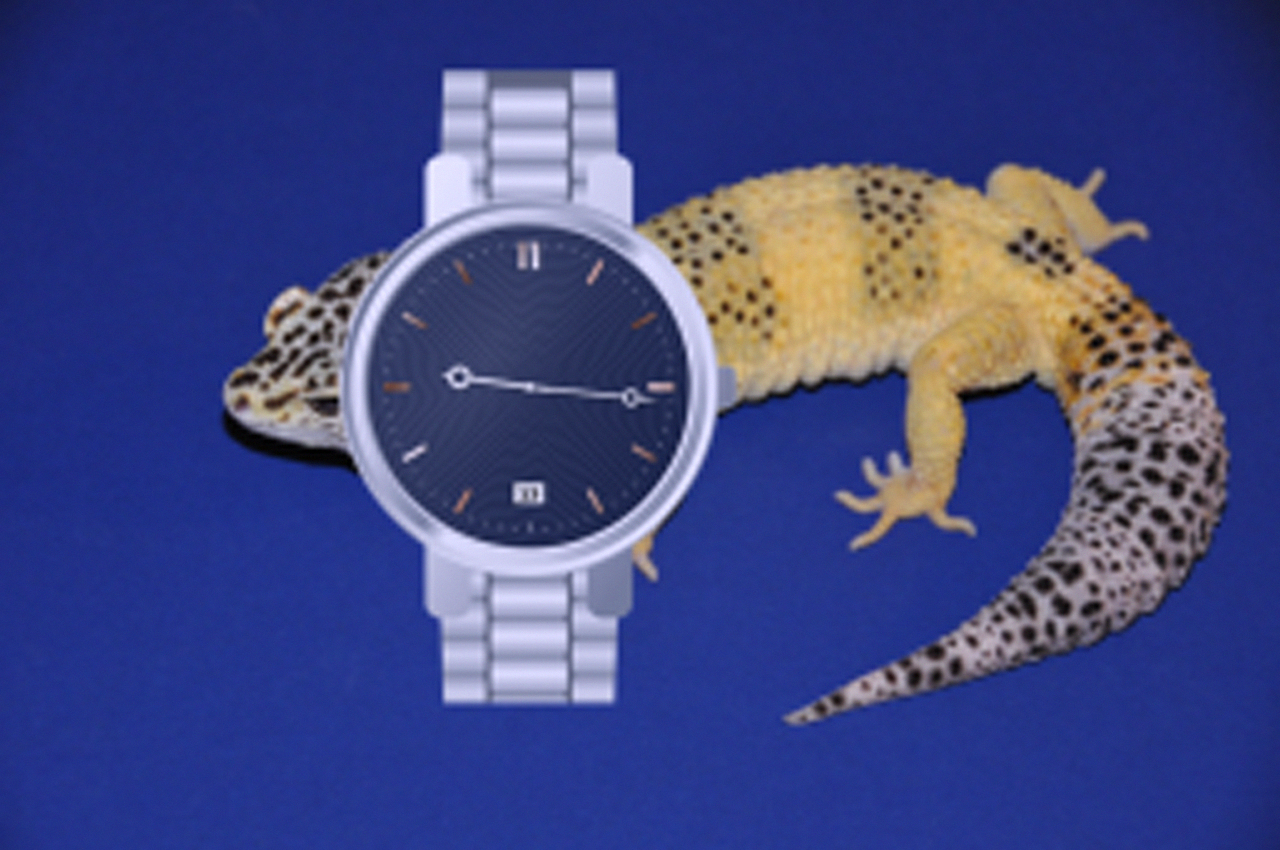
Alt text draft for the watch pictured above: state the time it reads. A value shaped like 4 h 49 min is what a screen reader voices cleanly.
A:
9 h 16 min
